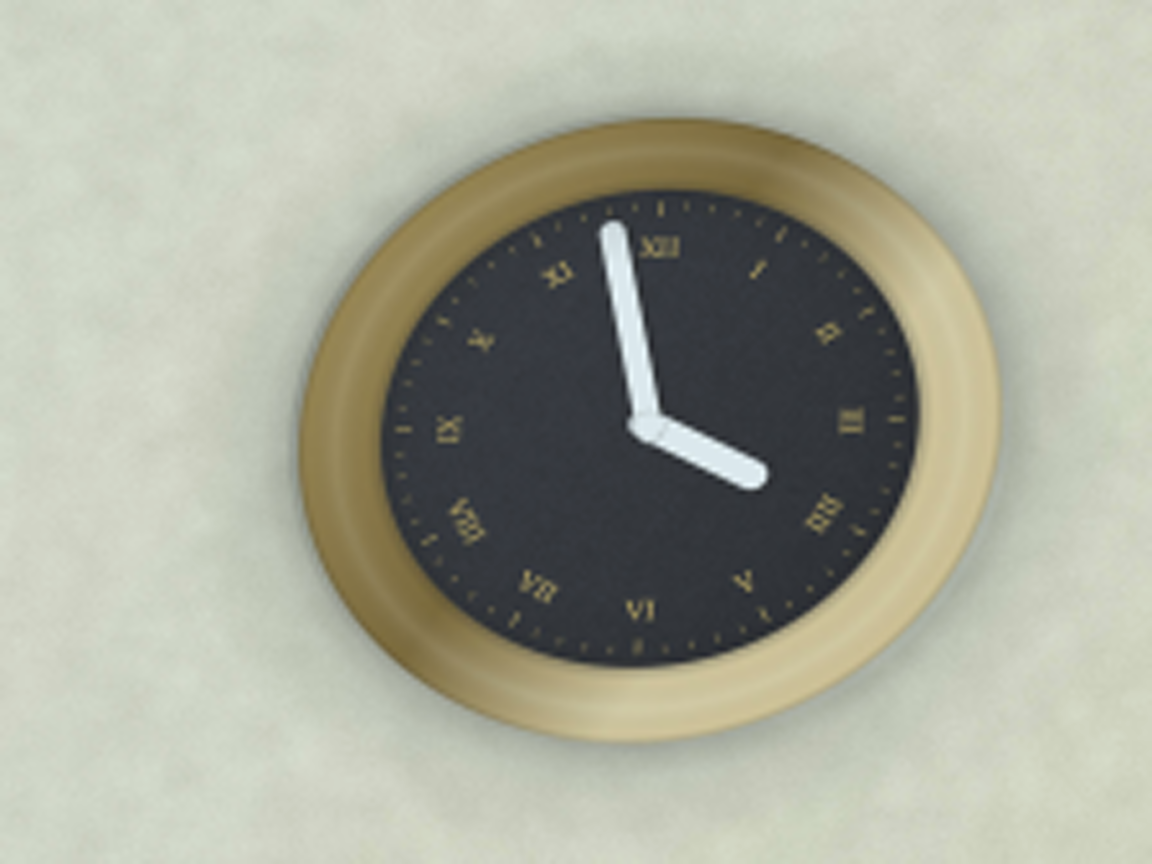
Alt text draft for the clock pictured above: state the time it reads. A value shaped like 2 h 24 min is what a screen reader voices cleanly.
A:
3 h 58 min
